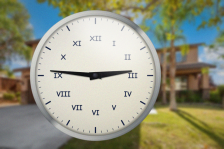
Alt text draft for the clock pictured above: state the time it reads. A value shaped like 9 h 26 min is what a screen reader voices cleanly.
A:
2 h 46 min
